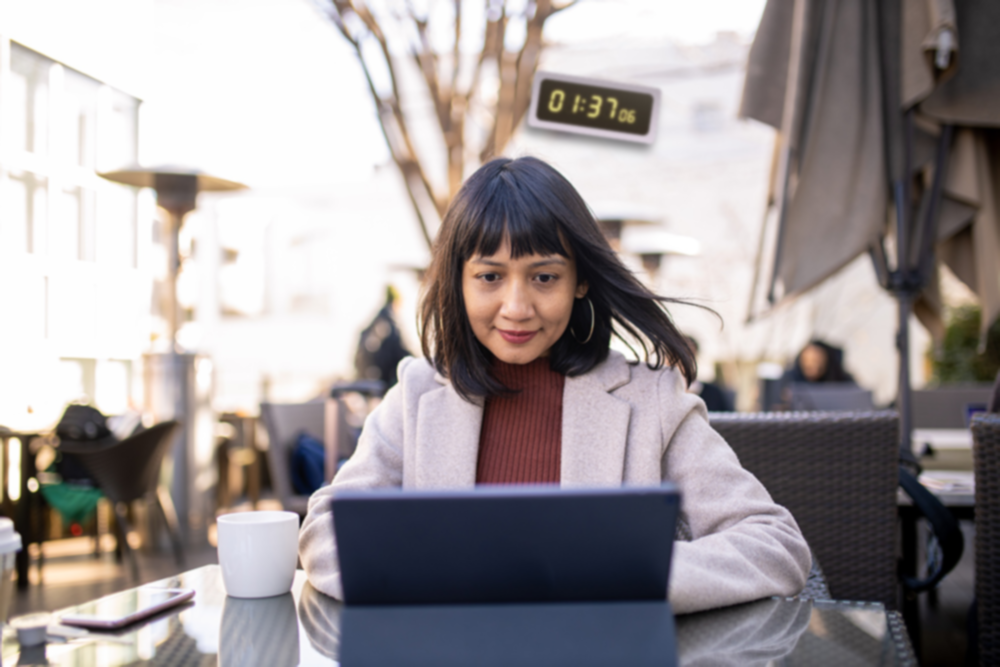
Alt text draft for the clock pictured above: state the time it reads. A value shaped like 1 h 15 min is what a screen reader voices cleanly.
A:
1 h 37 min
